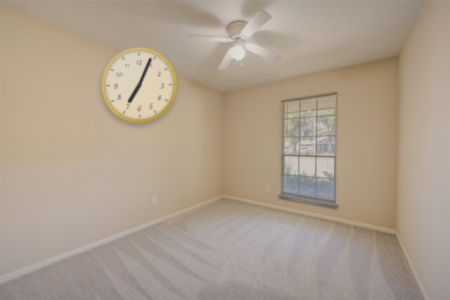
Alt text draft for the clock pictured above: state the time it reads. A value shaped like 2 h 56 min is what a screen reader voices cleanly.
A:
7 h 04 min
